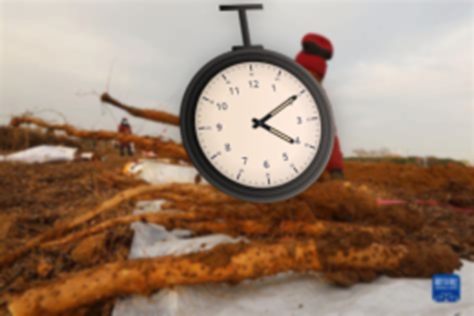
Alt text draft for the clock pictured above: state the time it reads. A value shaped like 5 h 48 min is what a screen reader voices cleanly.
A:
4 h 10 min
